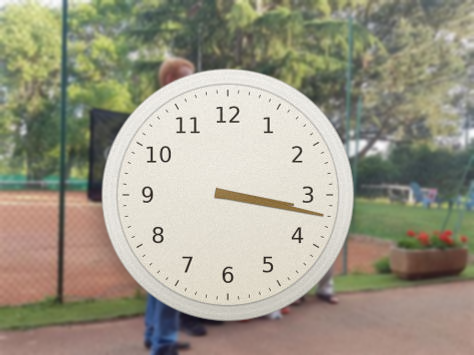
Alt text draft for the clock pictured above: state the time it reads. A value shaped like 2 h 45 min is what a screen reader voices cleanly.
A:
3 h 17 min
